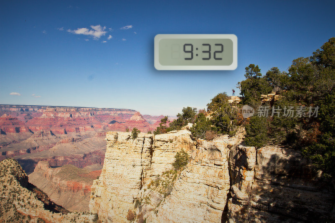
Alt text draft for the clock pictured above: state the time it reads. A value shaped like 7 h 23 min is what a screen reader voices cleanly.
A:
9 h 32 min
